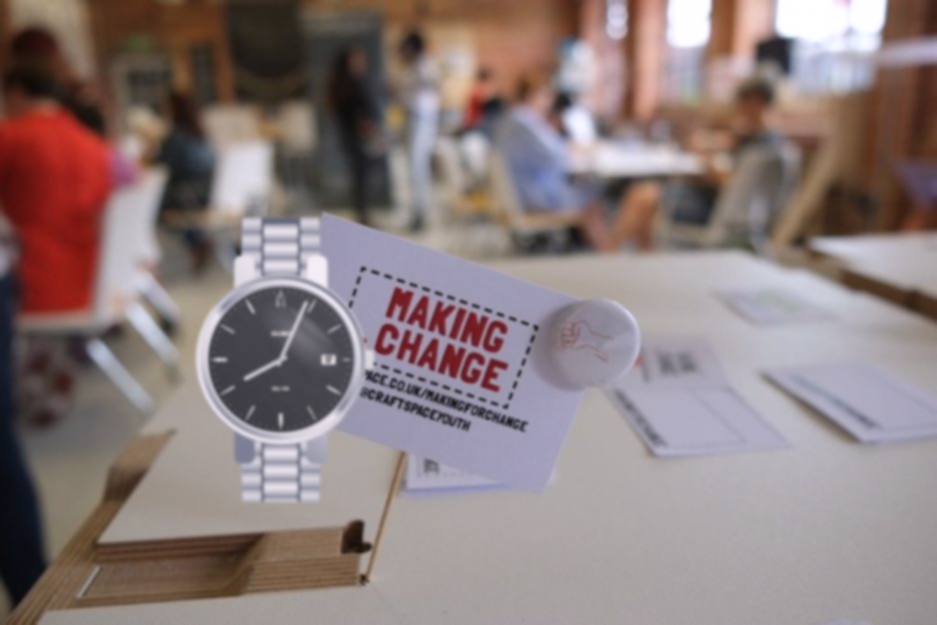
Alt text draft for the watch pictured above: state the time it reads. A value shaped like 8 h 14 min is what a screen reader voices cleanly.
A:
8 h 04 min
